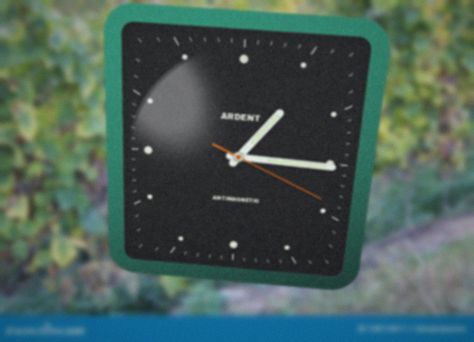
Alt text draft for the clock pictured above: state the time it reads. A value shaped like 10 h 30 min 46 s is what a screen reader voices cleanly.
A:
1 h 15 min 19 s
